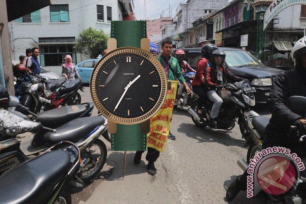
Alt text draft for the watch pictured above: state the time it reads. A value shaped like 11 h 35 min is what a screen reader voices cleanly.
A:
1 h 35 min
